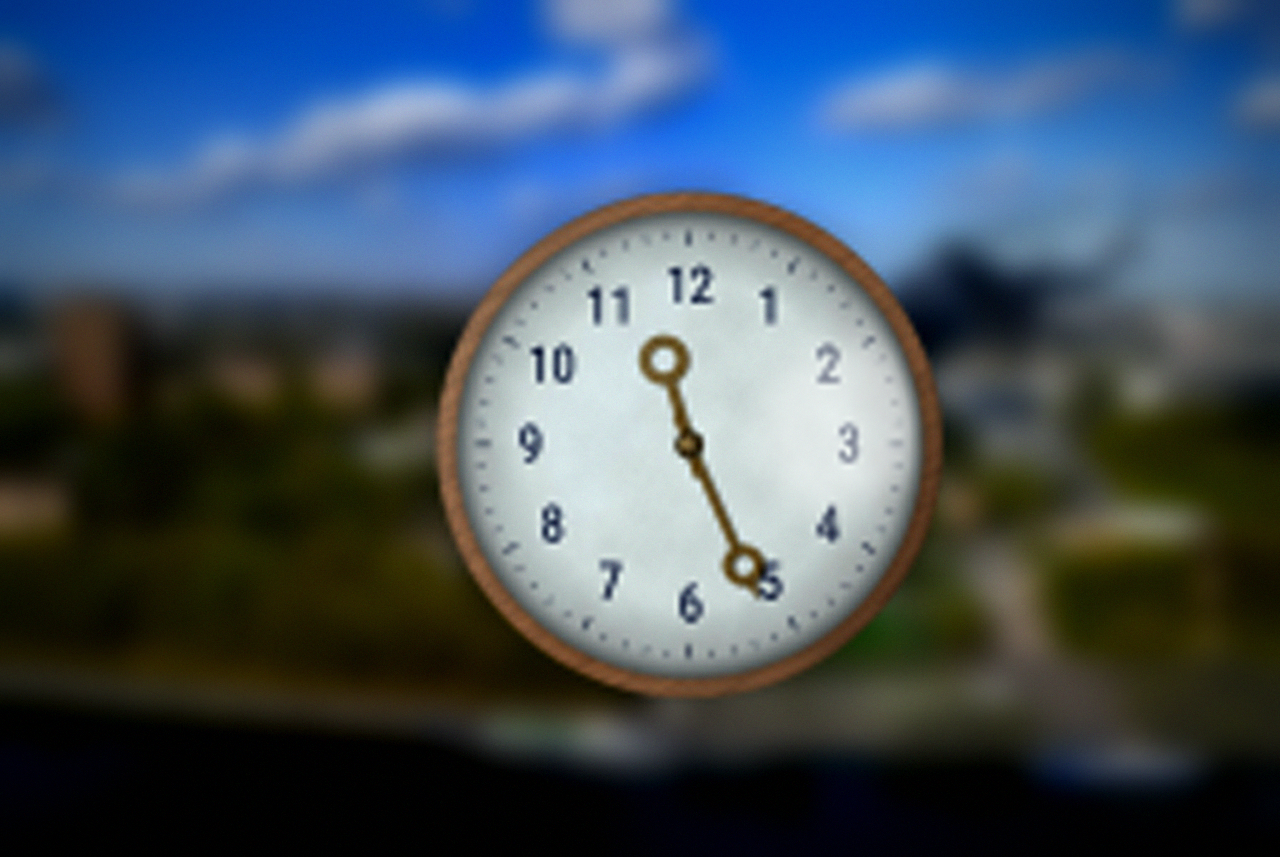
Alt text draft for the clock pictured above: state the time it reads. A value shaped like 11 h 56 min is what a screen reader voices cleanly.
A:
11 h 26 min
